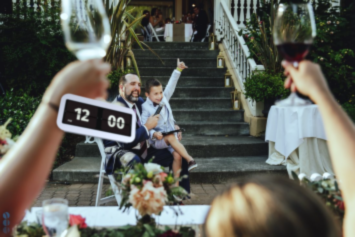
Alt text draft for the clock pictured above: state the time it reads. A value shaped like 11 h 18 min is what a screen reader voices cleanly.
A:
12 h 00 min
